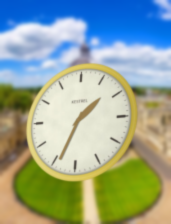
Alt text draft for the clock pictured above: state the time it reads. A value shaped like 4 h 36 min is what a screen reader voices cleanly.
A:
1 h 34 min
